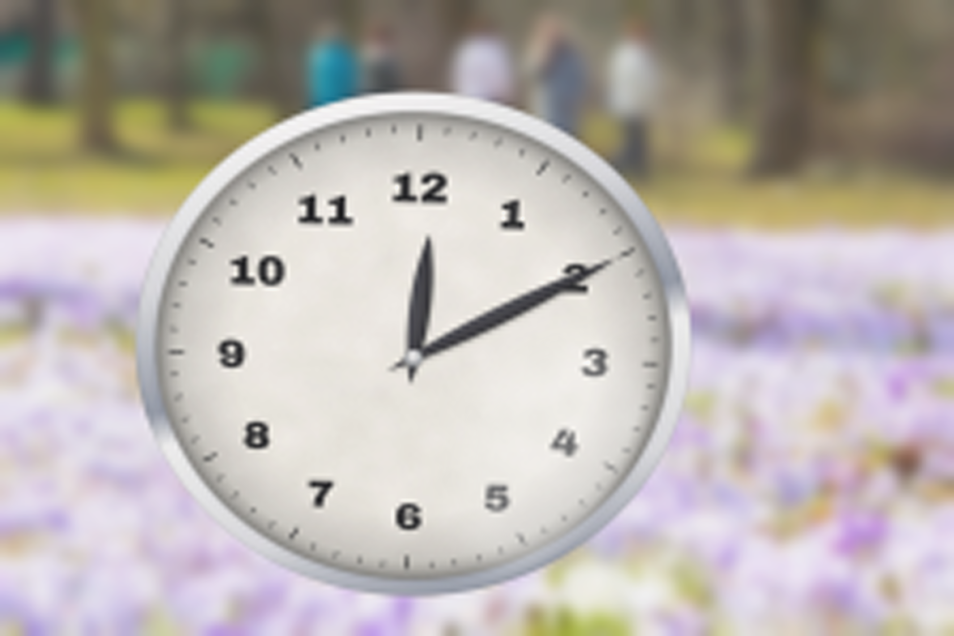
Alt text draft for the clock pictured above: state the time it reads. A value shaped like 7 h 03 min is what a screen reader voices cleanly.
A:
12 h 10 min
